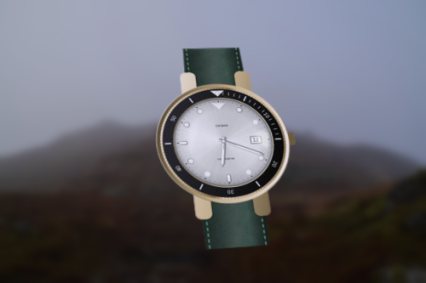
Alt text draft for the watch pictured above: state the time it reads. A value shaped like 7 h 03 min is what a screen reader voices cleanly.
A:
6 h 19 min
